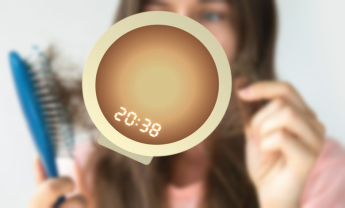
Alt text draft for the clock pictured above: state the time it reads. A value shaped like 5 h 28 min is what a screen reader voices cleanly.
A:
20 h 38 min
